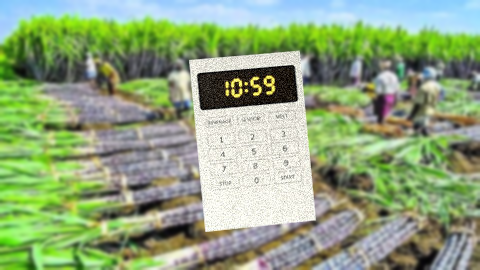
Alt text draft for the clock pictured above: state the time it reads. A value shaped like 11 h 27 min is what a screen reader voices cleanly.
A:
10 h 59 min
